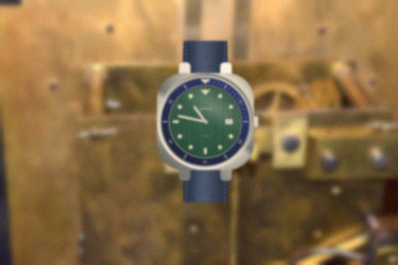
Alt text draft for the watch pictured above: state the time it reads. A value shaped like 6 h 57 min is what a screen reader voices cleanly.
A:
10 h 47 min
